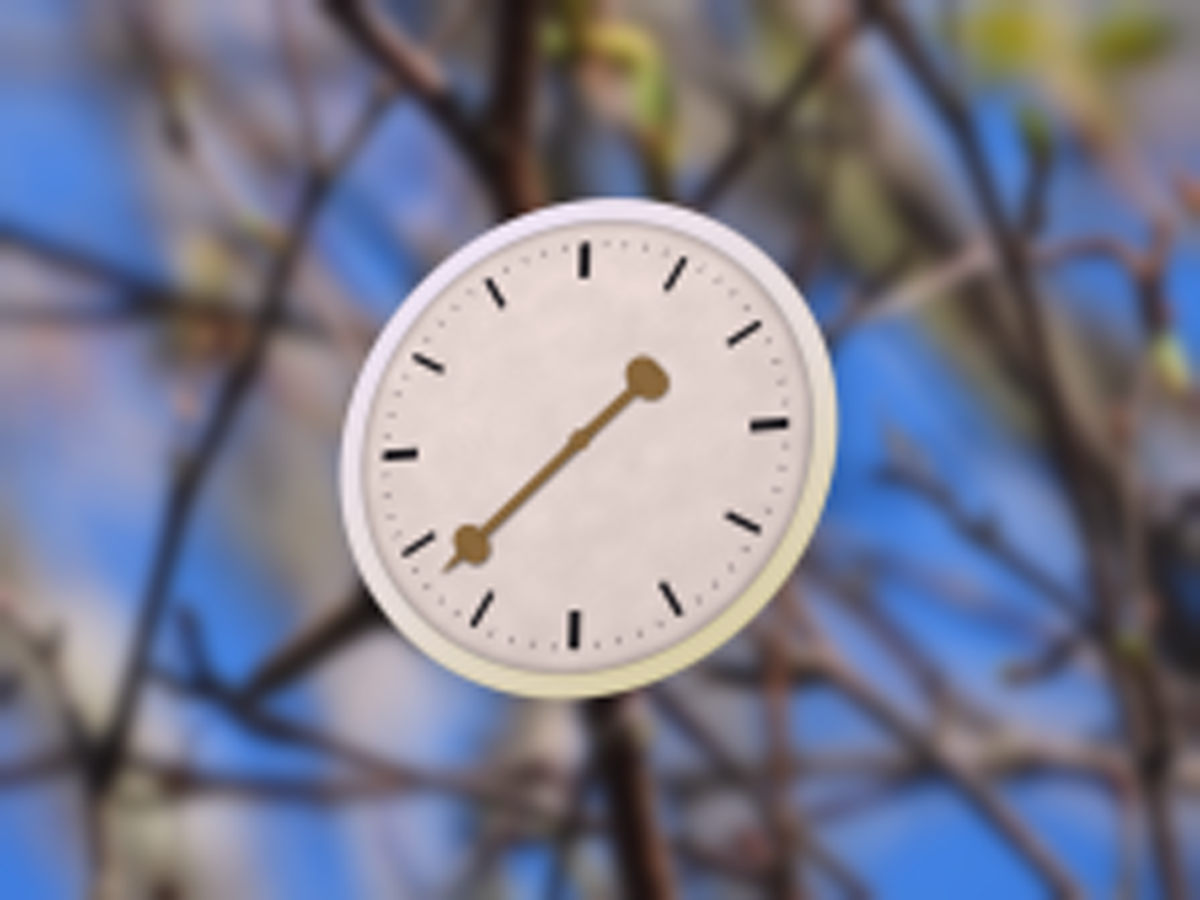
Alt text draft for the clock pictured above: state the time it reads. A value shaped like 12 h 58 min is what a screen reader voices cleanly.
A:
1 h 38 min
